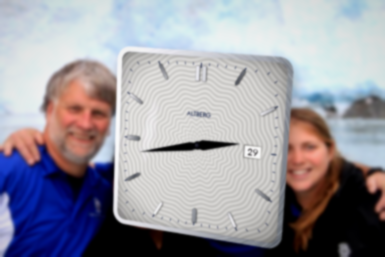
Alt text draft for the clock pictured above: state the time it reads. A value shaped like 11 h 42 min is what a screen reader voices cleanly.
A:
2 h 43 min
